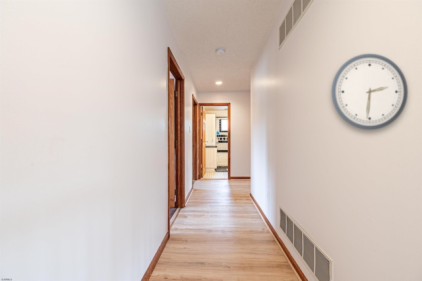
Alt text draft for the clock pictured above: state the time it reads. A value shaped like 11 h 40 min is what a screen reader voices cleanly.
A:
2 h 31 min
